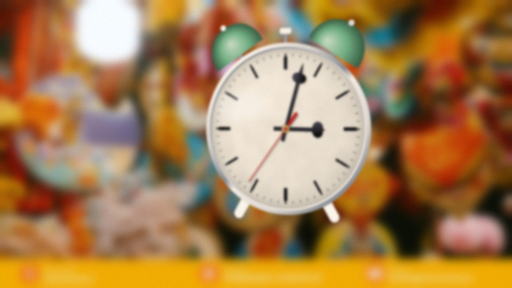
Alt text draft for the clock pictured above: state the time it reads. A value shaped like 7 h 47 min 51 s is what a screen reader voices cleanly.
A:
3 h 02 min 36 s
